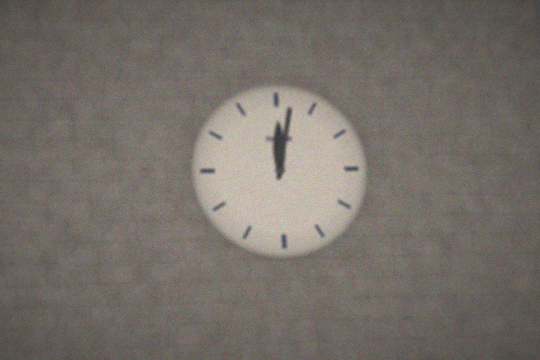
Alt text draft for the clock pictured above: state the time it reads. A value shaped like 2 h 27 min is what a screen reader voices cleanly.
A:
12 h 02 min
